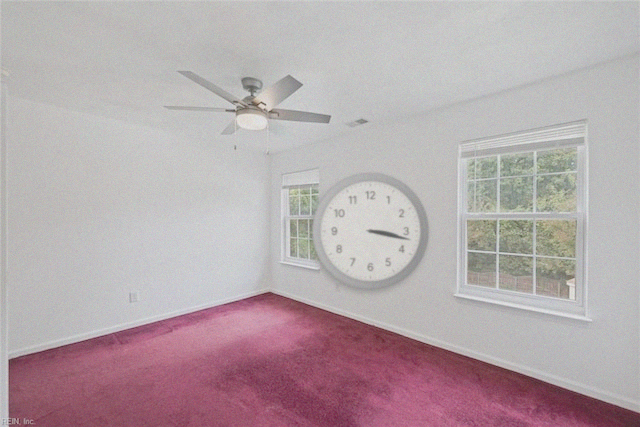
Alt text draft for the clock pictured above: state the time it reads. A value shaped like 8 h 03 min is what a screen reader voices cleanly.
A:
3 h 17 min
